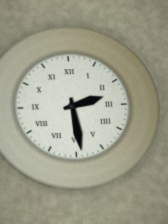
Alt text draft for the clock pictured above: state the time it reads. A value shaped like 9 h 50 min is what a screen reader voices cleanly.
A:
2 h 29 min
